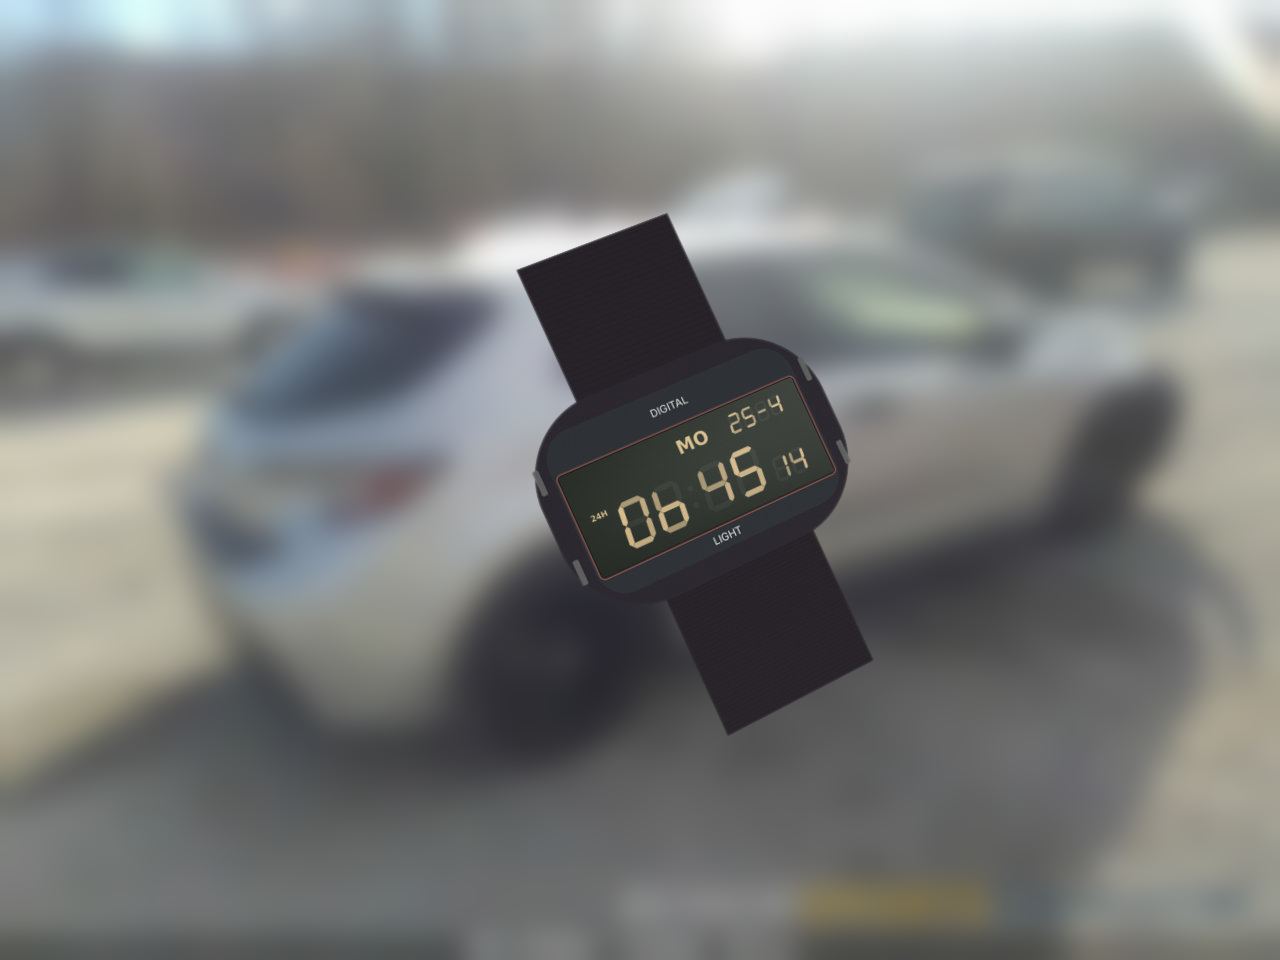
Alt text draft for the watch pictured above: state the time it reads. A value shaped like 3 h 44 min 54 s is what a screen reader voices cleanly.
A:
6 h 45 min 14 s
